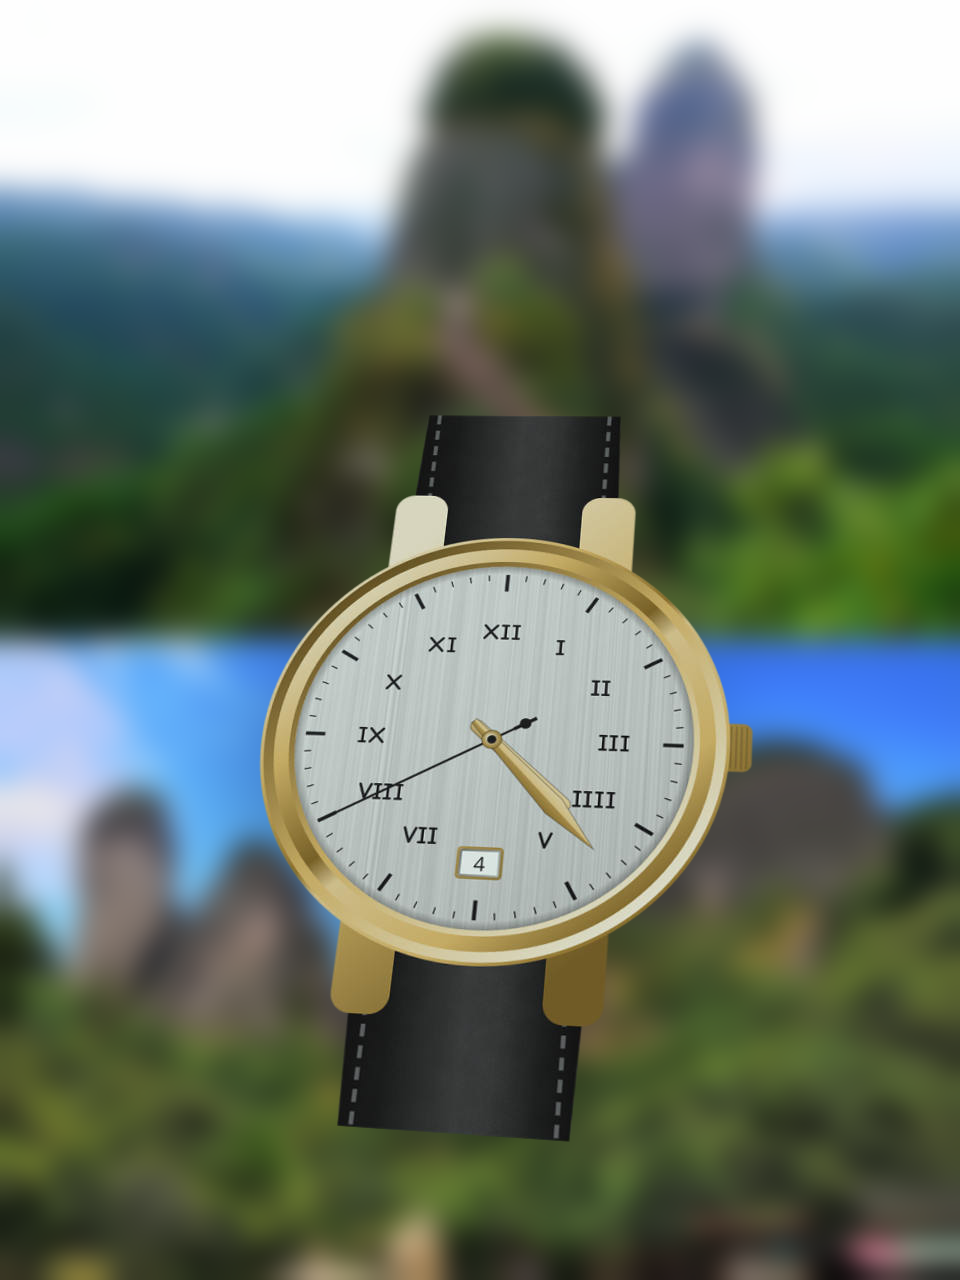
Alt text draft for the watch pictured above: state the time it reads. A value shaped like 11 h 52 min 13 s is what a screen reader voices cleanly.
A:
4 h 22 min 40 s
